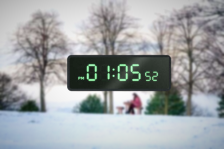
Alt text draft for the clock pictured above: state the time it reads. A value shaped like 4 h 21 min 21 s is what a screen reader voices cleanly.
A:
1 h 05 min 52 s
